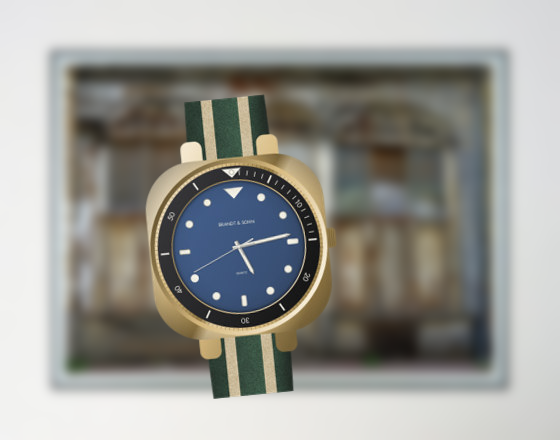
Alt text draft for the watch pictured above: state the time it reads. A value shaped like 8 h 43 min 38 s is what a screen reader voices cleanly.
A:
5 h 13 min 41 s
